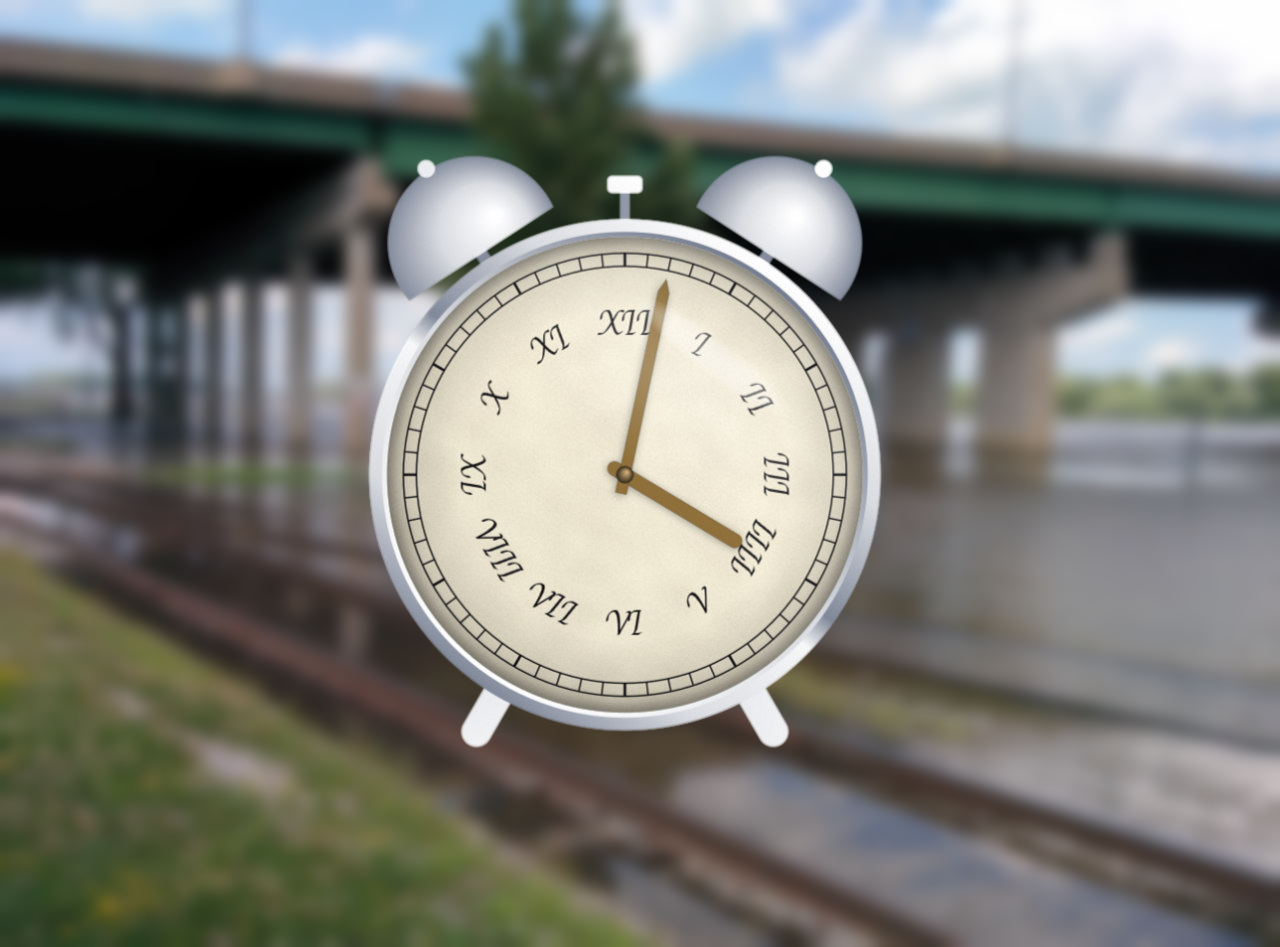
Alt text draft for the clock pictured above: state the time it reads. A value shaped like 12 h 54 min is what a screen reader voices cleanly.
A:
4 h 02 min
